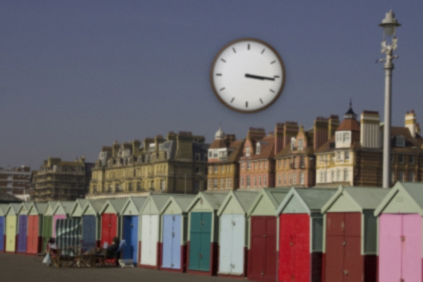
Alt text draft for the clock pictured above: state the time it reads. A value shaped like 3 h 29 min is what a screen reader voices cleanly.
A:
3 h 16 min
